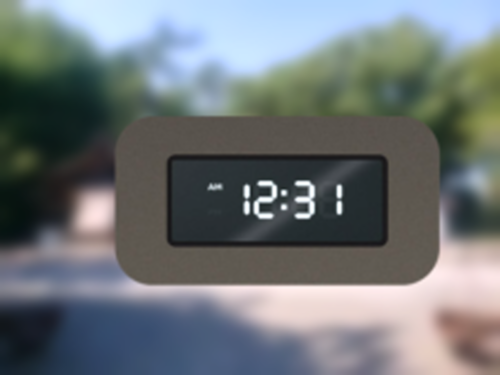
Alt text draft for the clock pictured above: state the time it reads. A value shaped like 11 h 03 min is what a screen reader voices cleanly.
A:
12 h 31 min
